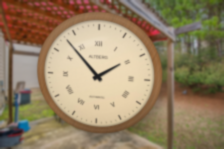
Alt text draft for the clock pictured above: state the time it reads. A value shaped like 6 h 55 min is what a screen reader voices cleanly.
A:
1 h 53 min
